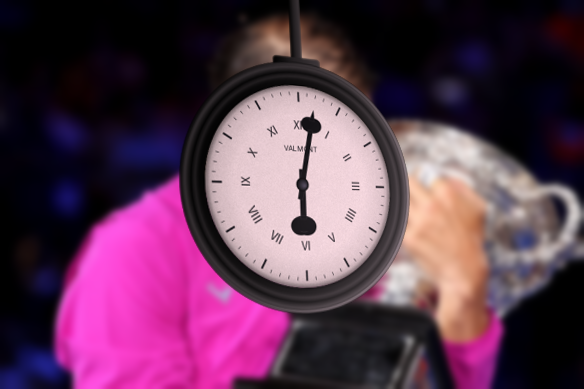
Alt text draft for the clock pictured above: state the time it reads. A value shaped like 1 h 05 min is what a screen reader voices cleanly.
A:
6 h 02 min
